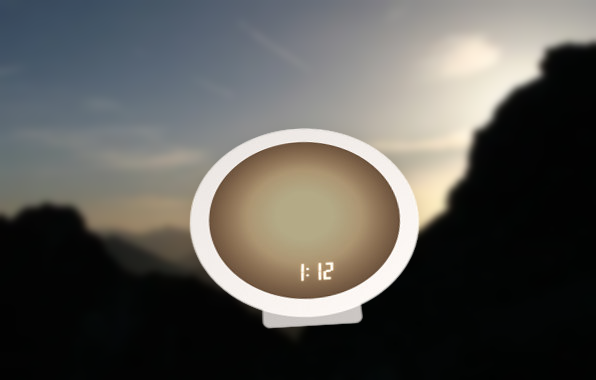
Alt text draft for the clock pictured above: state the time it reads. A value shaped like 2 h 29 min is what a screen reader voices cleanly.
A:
1 h 12 min
